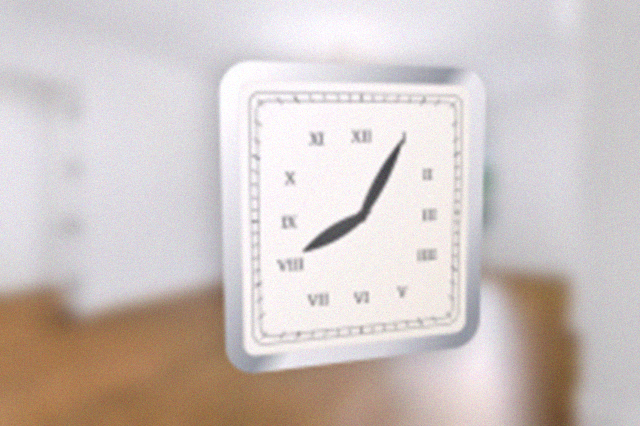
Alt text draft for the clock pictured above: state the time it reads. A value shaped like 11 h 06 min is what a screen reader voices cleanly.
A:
8 h 05 min
